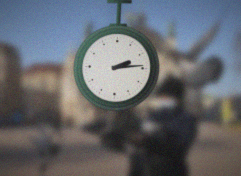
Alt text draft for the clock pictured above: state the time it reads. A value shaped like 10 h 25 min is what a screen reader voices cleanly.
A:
2 h 14 min
